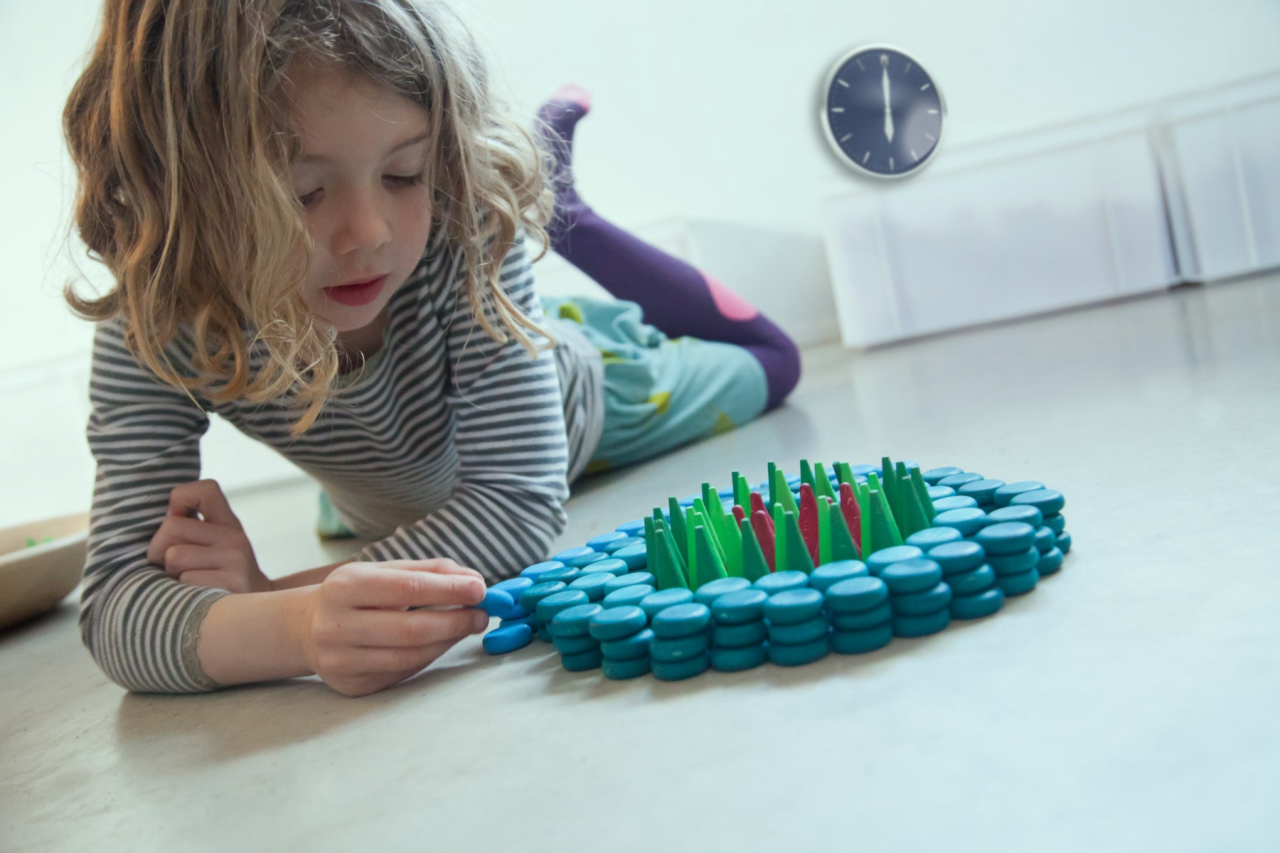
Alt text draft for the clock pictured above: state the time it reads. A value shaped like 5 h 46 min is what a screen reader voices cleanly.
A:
6 h 00 min
